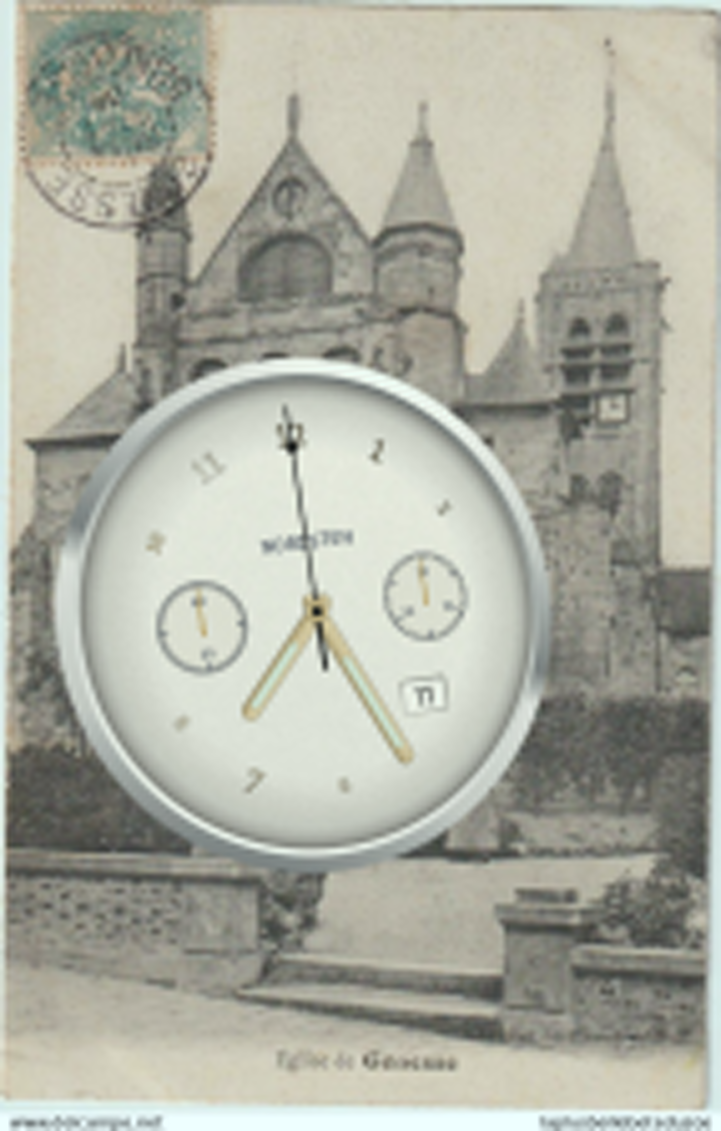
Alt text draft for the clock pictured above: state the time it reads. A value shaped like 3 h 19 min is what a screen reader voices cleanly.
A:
7 h 26 min
